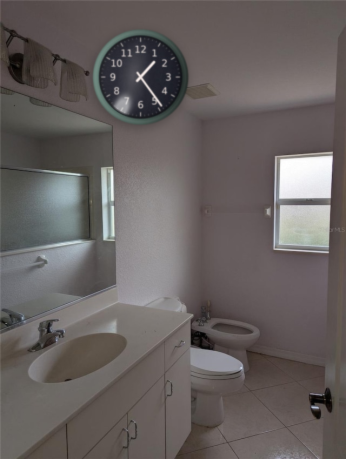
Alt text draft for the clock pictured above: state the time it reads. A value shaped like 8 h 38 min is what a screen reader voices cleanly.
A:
1 h 24 min
